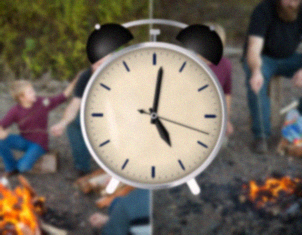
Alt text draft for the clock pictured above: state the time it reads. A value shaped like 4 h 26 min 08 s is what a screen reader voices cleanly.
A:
5 h 01 min 18 s
